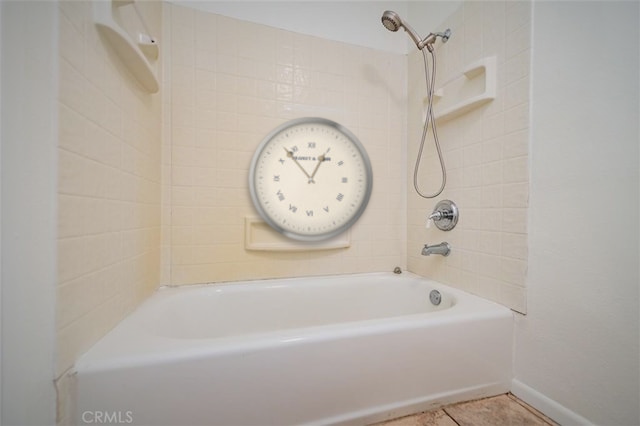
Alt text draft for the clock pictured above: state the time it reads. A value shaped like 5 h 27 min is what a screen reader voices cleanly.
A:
12 h 53 min
